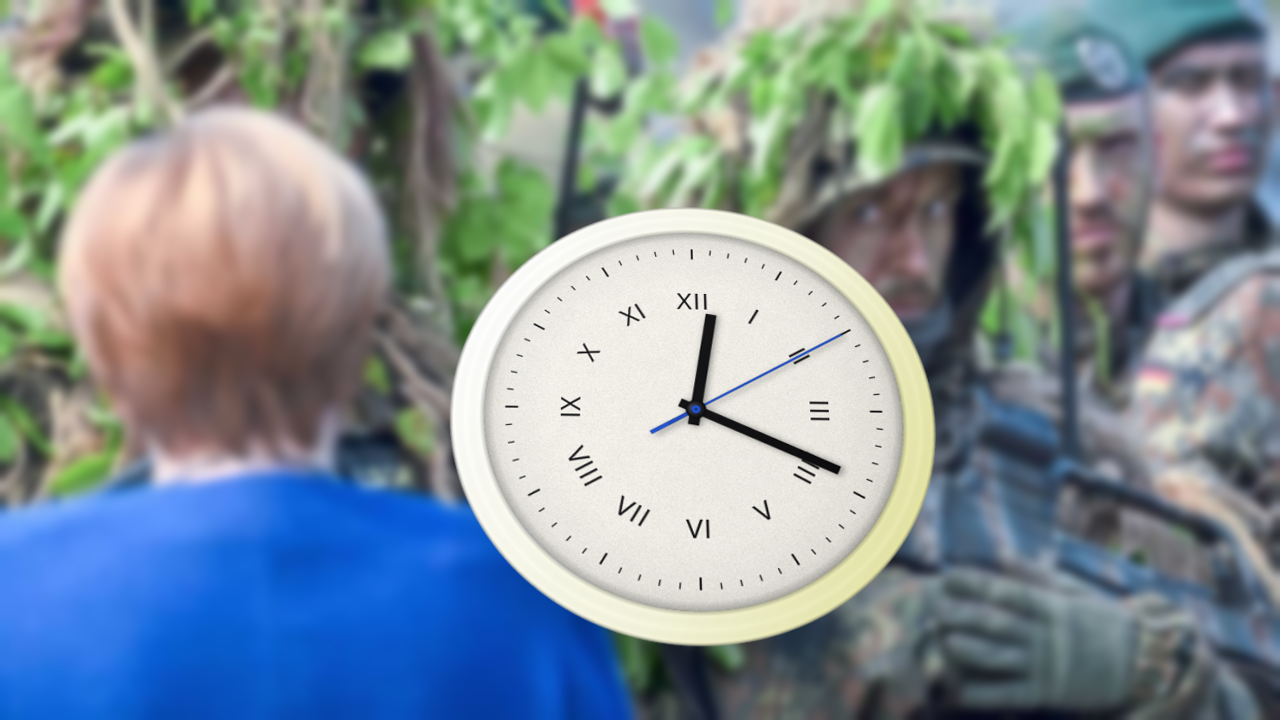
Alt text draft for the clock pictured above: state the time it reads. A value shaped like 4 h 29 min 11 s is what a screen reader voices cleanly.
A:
12 h 19 min 10 s
